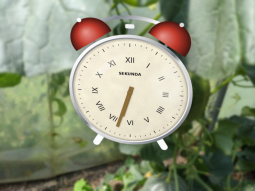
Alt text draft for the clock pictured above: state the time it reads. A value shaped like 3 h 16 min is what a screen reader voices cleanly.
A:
6 h 33 min
